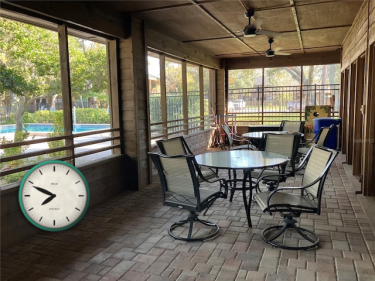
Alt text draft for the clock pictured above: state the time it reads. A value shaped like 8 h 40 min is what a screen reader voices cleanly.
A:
7 h 49 min
